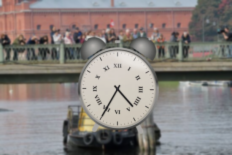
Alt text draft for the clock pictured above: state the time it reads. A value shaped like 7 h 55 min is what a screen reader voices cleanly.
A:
4 h 35 min
